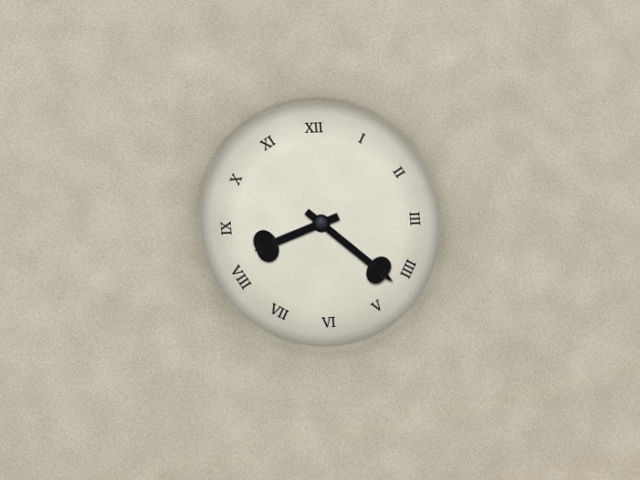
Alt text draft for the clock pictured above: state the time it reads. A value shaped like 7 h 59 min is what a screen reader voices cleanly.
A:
8 h 22 min
